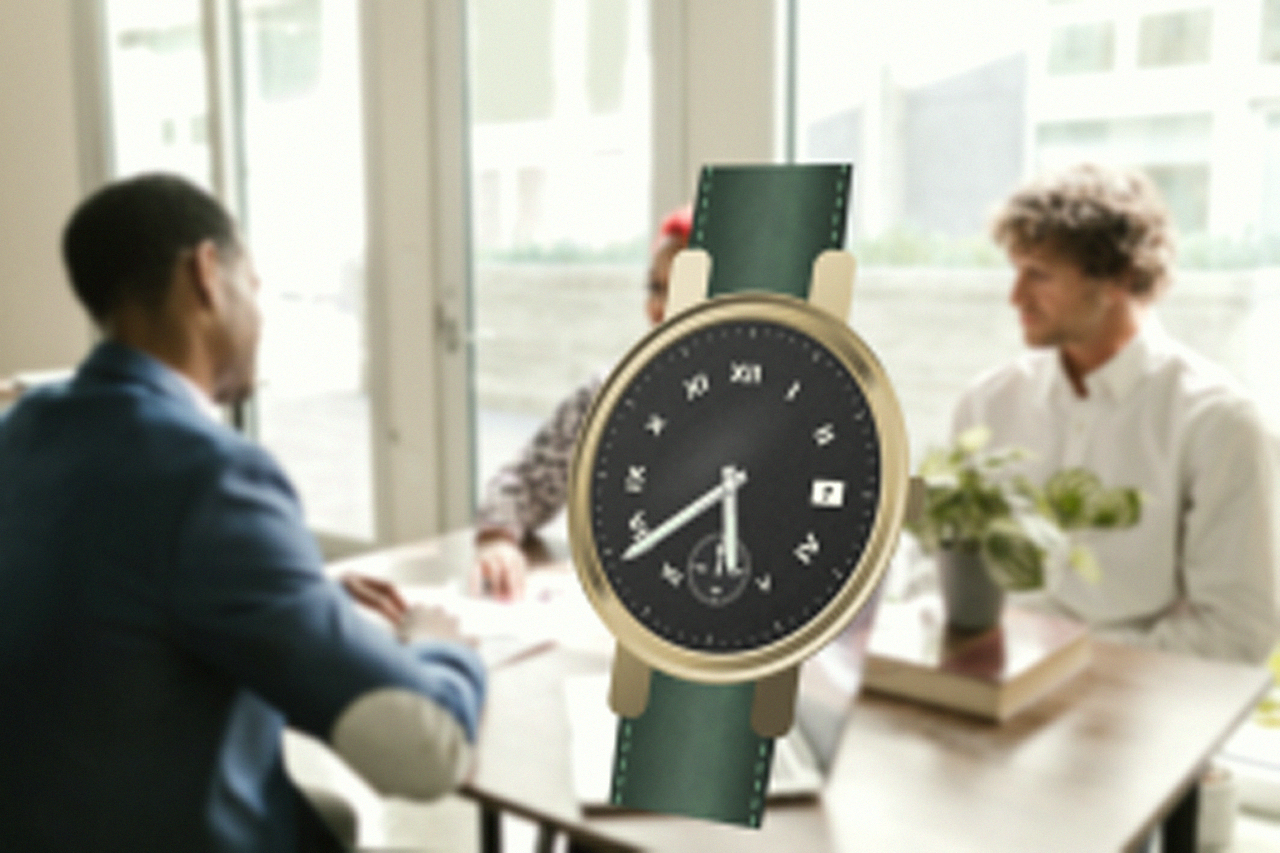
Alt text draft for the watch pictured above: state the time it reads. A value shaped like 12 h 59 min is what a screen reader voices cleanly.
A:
5 h 39 min
